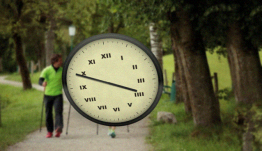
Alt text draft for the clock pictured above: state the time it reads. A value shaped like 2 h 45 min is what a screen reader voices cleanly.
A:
3 h 49 min
